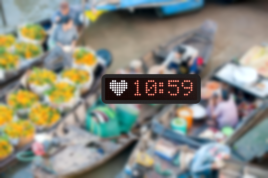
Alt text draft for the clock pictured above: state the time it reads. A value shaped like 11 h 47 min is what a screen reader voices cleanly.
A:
10 h 59 min
